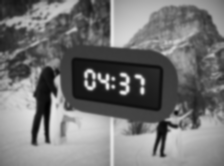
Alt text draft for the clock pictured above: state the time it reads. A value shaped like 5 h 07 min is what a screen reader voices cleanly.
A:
4 h 37 min
